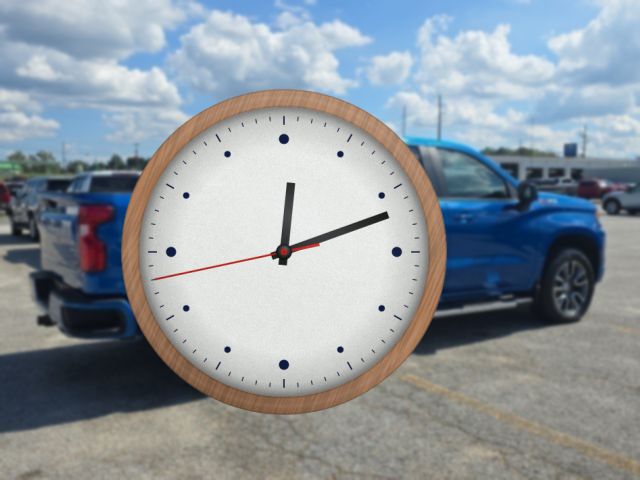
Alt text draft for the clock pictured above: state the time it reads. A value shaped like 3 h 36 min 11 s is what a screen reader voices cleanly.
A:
12 h 11 min 43 s
